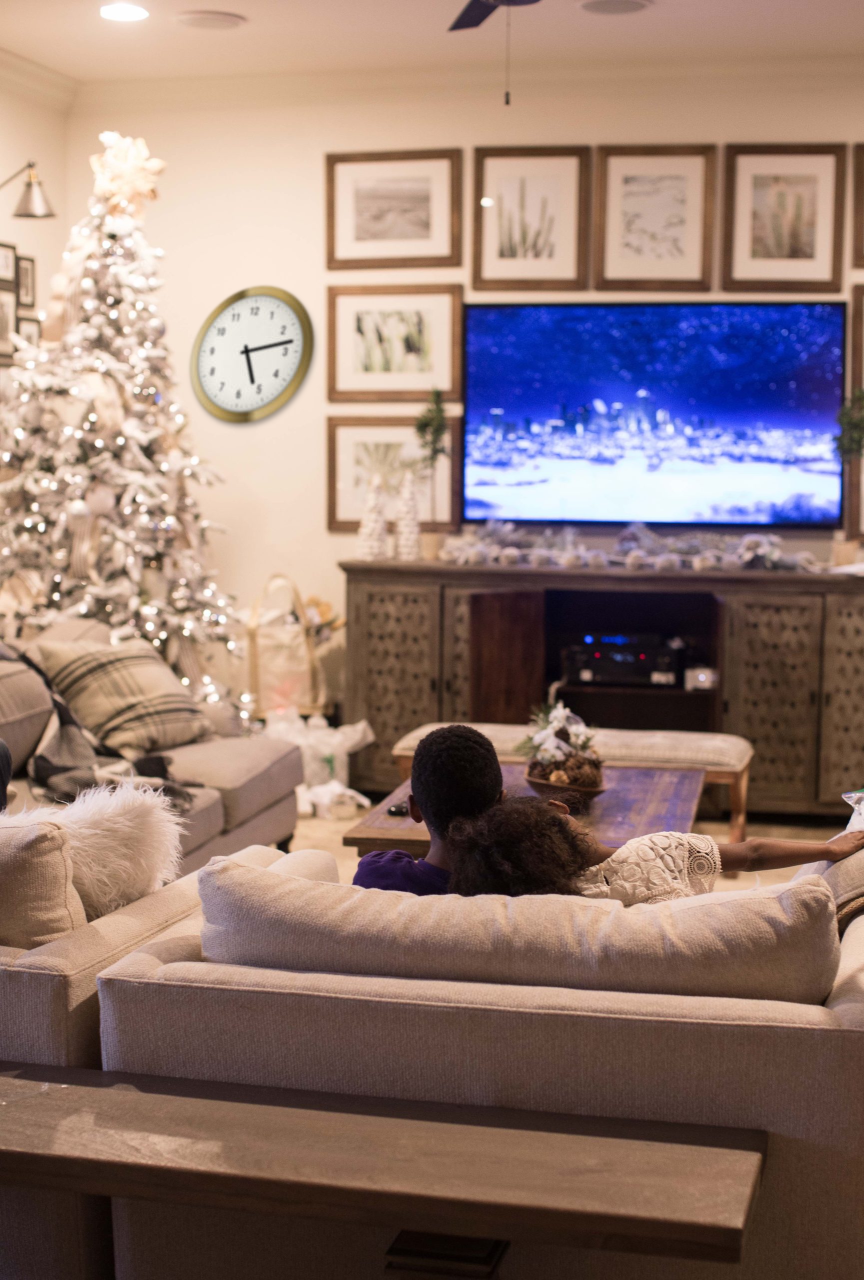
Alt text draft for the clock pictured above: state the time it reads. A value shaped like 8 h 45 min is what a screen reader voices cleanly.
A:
5 h 13 min
